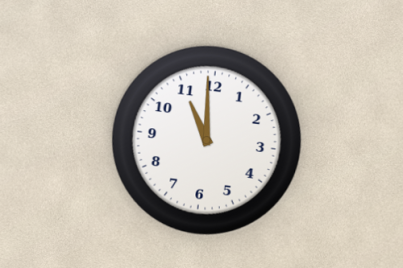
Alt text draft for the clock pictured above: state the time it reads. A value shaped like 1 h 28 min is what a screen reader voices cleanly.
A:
10 h 59 min
